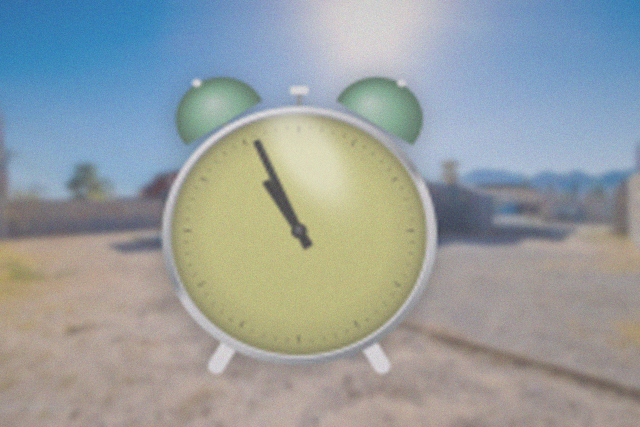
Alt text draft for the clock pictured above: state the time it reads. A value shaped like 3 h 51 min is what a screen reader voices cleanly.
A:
10 h 56 min
